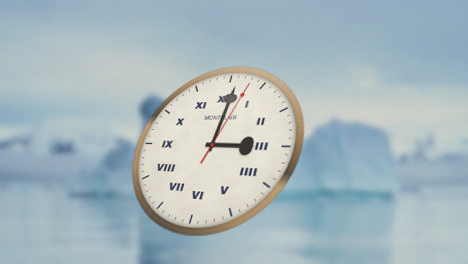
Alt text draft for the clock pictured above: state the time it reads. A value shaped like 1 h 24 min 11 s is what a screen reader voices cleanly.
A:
3 h 01 min 03 s
